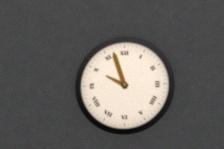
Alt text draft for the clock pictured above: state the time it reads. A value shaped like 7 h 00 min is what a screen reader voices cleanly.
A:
9 h 57 min
